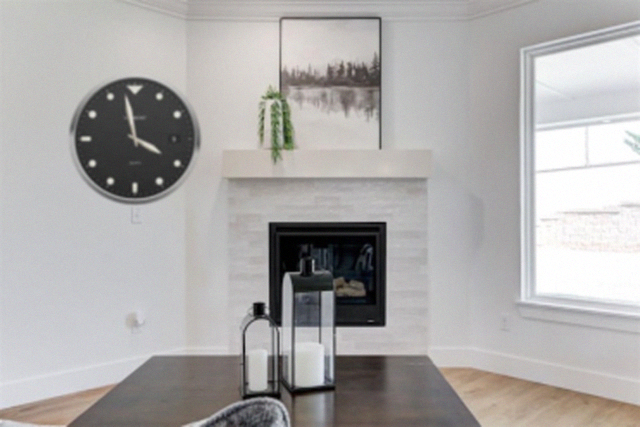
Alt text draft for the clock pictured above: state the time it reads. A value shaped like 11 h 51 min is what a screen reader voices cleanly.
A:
3 h 58 min
